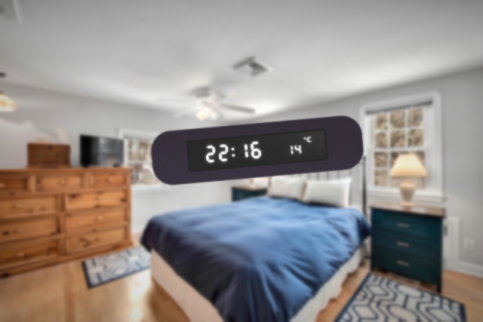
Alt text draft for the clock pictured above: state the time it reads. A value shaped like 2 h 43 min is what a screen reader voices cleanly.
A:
22 h 16 min
